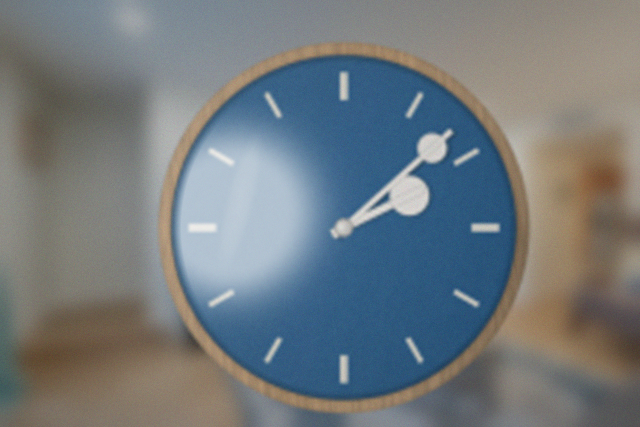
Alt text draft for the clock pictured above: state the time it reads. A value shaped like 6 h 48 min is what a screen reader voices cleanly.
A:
2 h 08 min
